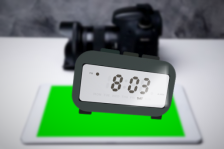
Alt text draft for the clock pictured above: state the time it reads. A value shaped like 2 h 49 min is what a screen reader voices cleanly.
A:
8 h 03 min
